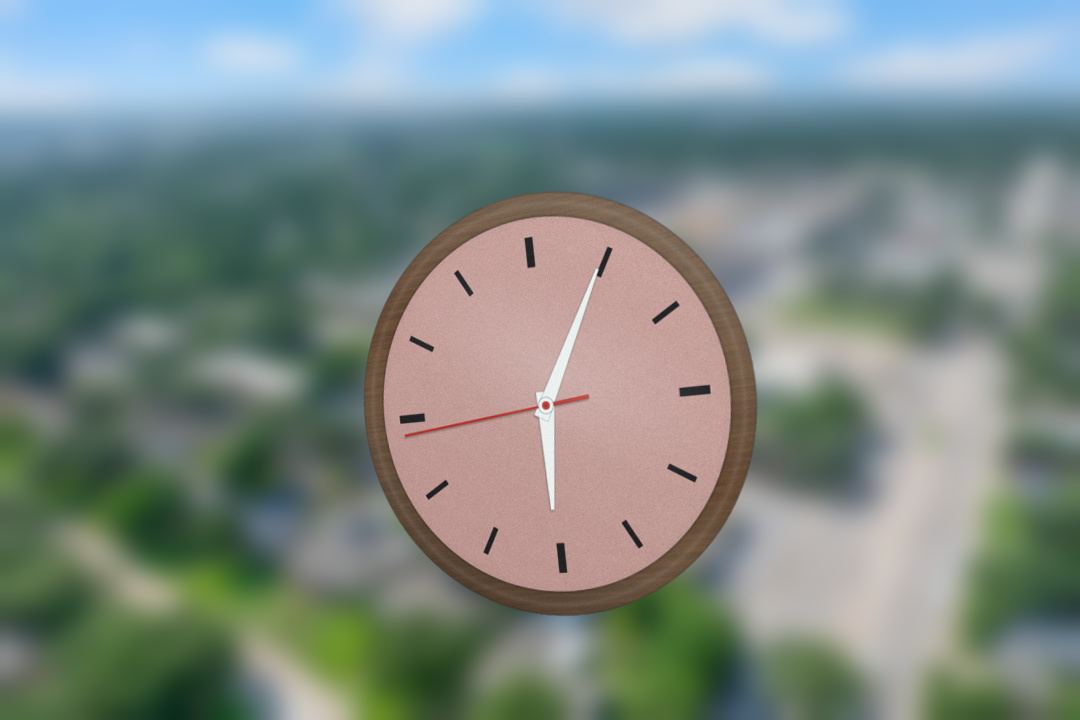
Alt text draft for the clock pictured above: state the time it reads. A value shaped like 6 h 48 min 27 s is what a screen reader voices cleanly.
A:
6 h 04 min 44 s
